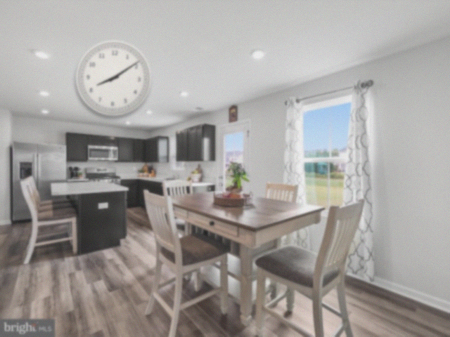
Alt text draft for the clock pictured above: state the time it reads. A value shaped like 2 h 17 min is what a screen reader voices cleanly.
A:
8 h 09 min
